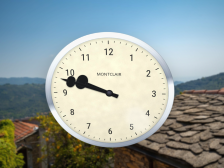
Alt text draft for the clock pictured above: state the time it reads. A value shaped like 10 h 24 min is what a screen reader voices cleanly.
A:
9 h 48 min
